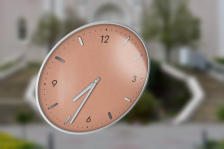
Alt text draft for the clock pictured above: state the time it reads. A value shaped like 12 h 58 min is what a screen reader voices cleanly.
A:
7 h 34 min
